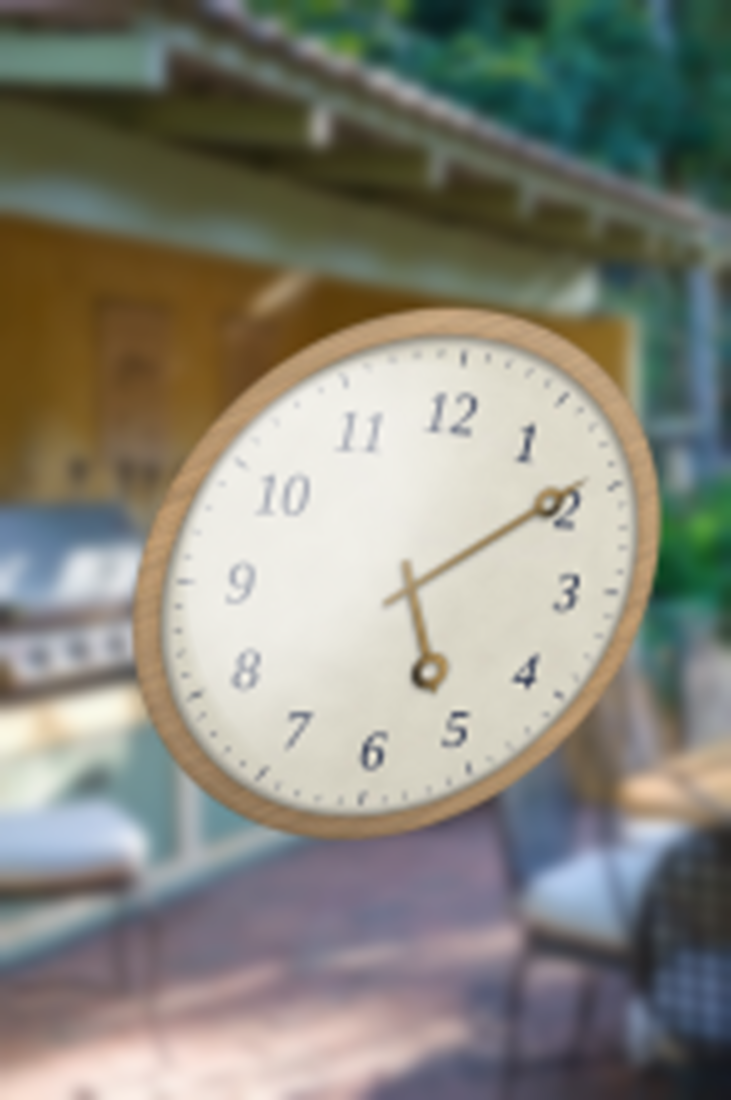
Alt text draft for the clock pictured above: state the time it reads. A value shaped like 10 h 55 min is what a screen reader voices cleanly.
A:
5 h 09 min
